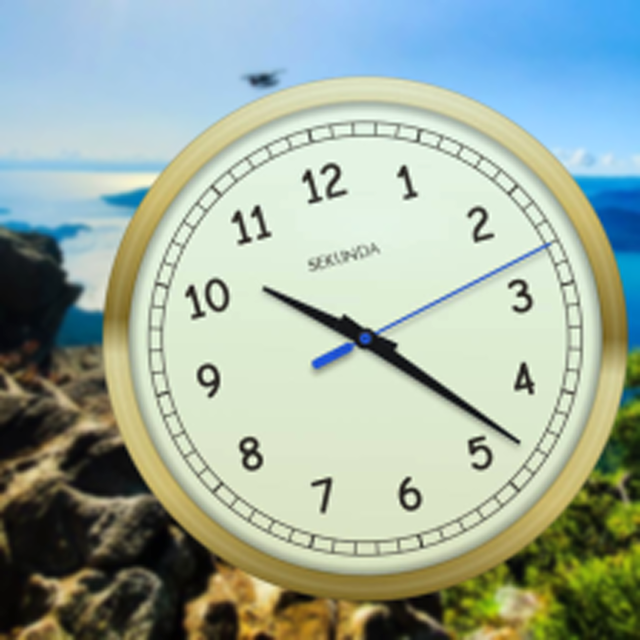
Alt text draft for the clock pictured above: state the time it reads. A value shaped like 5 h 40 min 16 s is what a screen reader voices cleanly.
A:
10 h 23 min 13 s
